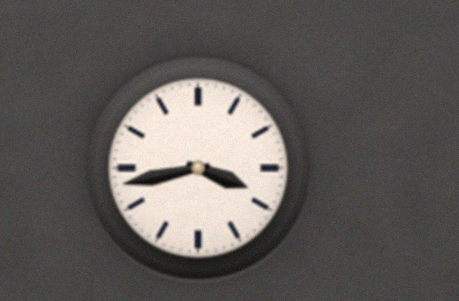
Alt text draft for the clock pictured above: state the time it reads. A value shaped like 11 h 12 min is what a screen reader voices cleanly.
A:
3 h 43 min
